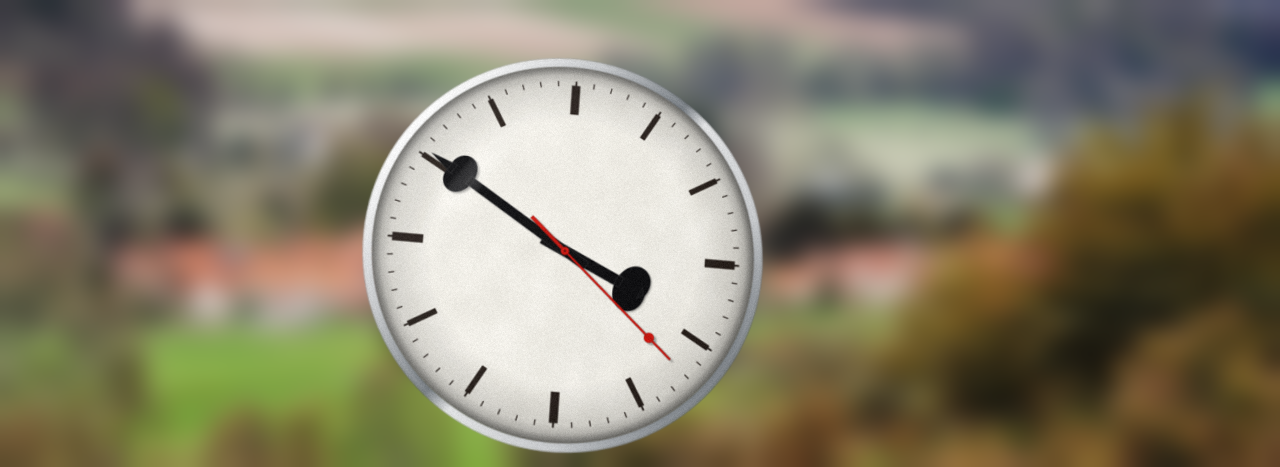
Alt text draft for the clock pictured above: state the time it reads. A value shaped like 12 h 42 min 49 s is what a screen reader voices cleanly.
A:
3 h 50 min 22 s
